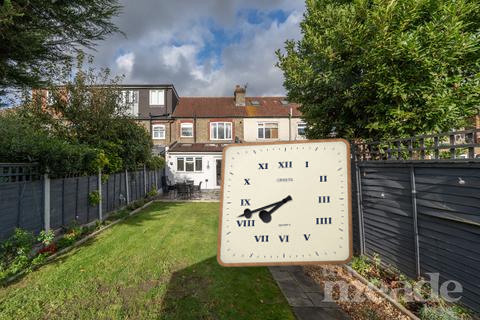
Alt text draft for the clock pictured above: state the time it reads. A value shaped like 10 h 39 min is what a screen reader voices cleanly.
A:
7 h 42 min
